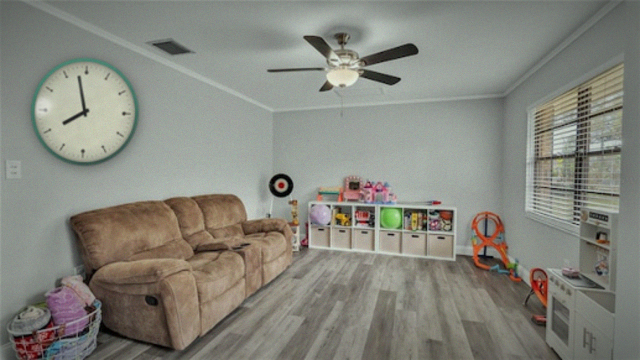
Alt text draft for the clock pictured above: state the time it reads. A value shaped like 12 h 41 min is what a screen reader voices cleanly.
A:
7 h 58 min
